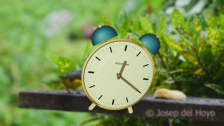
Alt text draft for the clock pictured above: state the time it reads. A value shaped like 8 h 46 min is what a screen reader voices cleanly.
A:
12 h 20 min
